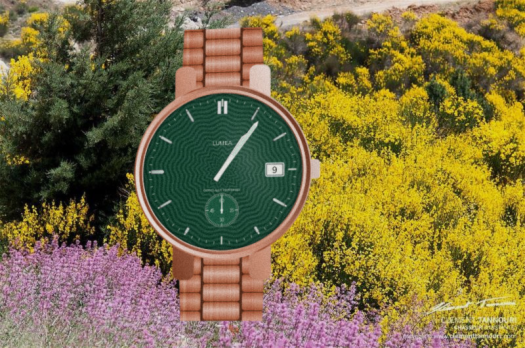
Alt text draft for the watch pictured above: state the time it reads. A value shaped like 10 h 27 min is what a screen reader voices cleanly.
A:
1 h 06 min
